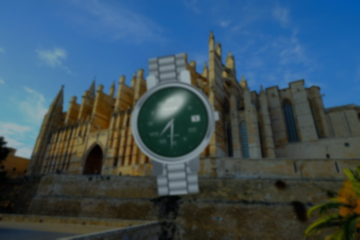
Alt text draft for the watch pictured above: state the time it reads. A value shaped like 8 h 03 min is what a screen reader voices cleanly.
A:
7 h 31 min
